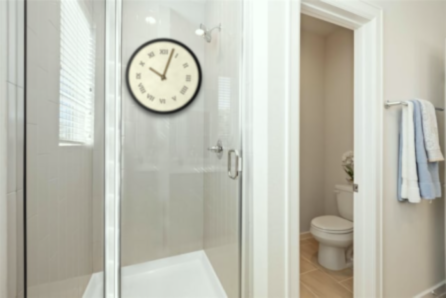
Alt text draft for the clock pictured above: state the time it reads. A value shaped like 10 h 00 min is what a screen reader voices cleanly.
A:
10 h 03 min
